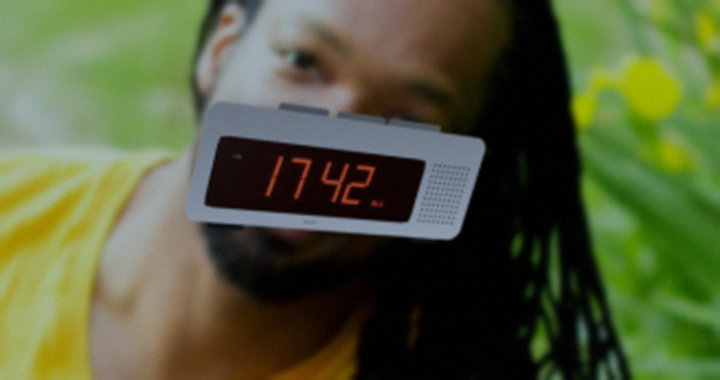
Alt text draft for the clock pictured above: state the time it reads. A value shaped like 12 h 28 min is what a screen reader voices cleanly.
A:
17 h 42 min
